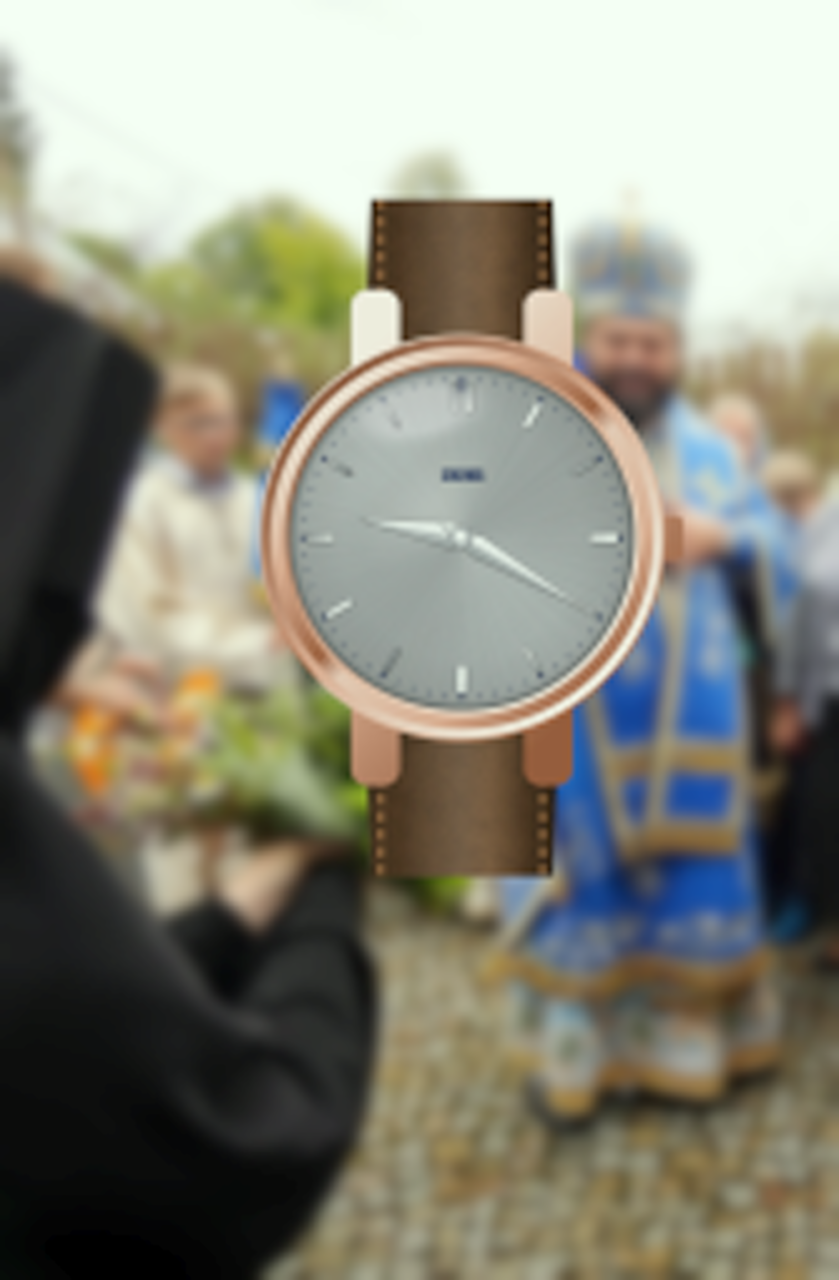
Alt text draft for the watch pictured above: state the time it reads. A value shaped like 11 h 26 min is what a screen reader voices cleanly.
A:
9 h 20 min
